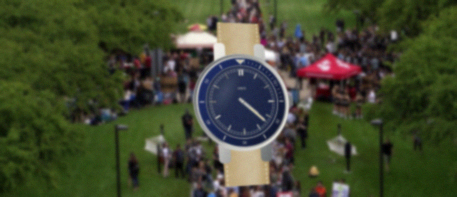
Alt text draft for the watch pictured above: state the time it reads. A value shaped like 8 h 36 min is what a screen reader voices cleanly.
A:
4 h 22 min
